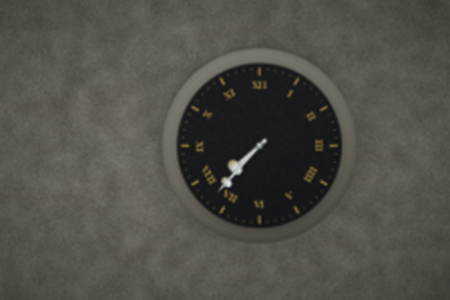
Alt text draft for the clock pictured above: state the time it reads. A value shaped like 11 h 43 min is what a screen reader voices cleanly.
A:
7 h 37 min
